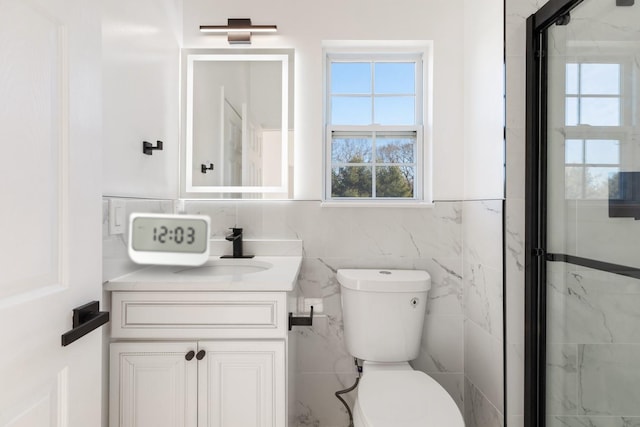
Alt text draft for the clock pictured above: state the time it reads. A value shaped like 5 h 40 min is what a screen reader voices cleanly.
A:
12 h 03 min
